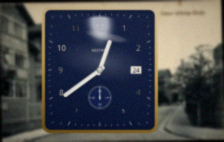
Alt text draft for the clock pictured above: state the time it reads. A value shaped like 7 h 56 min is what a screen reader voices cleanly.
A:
12 h 39 min
